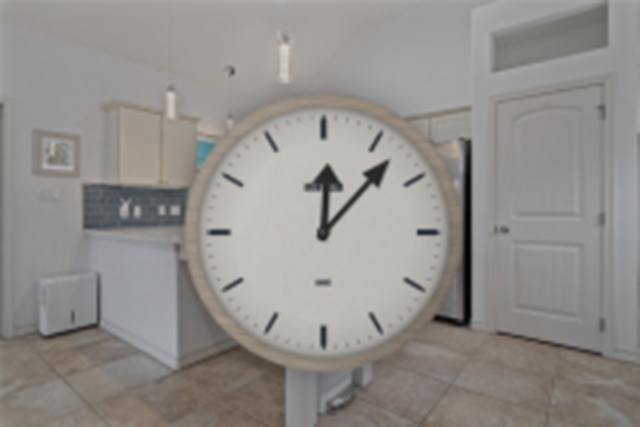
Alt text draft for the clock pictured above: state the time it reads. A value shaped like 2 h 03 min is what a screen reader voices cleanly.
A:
12 h 07 min
